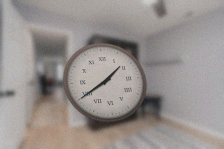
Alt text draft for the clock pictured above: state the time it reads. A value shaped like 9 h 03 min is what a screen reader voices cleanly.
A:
1 h 40 min
